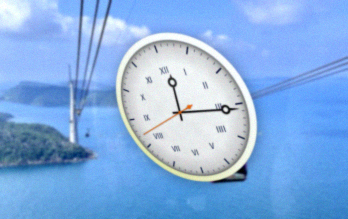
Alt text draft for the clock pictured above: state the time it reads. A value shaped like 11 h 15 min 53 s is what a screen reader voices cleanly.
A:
12 h 15 min 42 s
